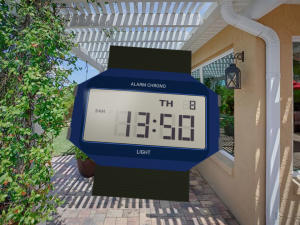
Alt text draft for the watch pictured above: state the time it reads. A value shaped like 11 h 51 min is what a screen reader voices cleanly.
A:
13 h 50 min
